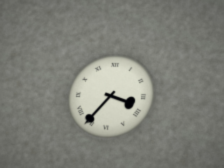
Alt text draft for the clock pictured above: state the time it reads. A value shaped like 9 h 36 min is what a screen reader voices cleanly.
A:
3 h 36 min
